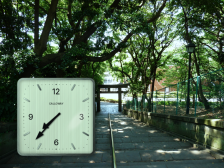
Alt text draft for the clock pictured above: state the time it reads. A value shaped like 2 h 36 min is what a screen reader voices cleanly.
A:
7 h 37 min
